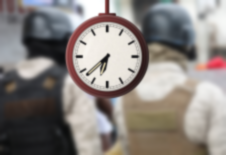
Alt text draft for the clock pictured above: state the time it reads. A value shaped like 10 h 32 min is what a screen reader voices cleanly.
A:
6 h 38 min
